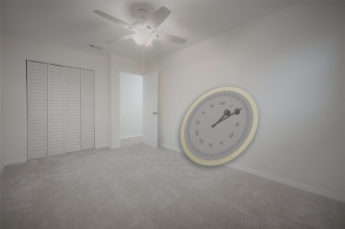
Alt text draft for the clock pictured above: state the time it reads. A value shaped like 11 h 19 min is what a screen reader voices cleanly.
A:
1 h 09 min
